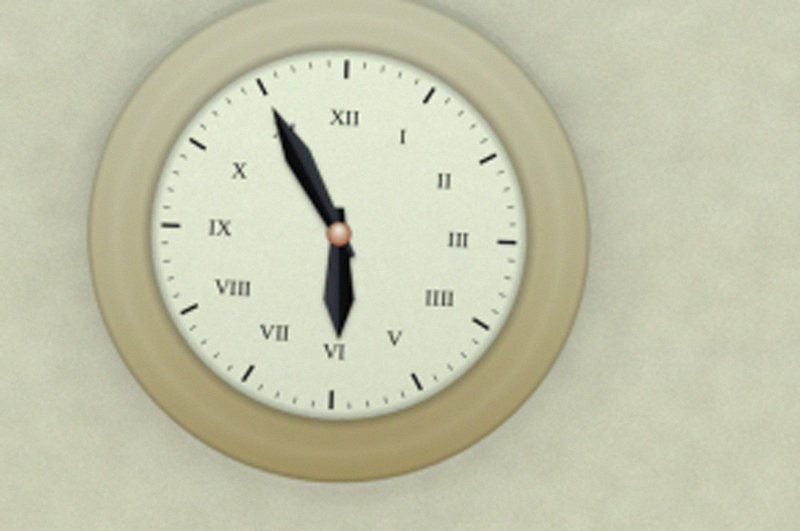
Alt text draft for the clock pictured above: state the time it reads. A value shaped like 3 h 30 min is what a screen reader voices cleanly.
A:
5 h 55 min
